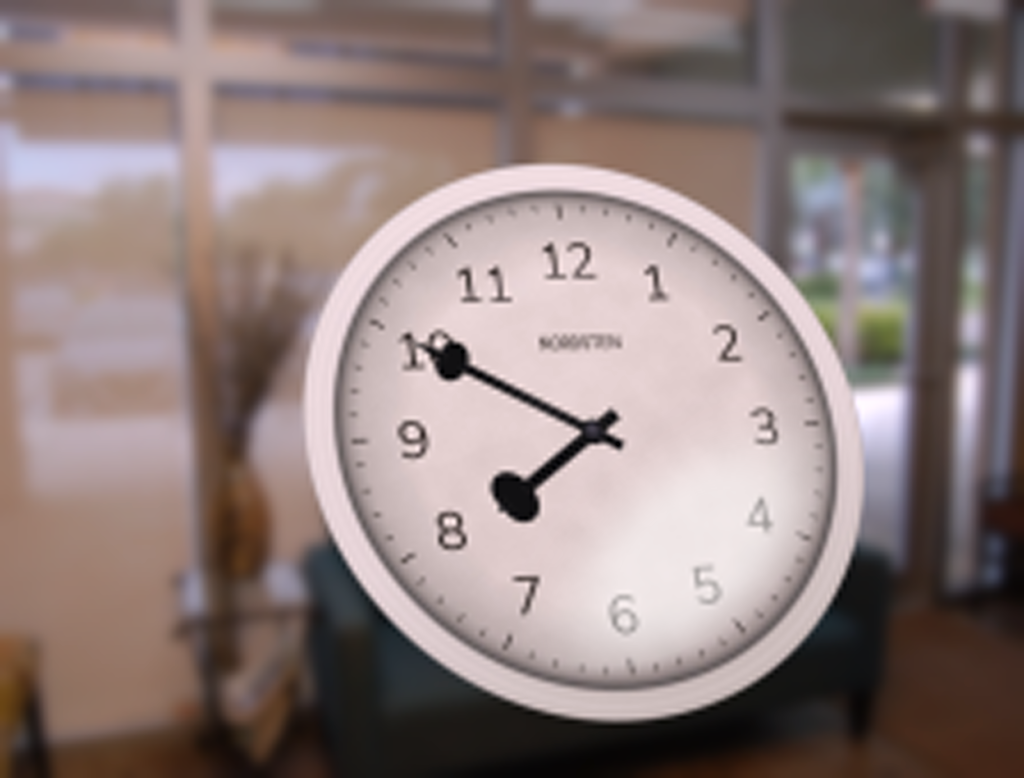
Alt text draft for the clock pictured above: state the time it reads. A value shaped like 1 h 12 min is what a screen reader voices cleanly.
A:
7 h 50 min
